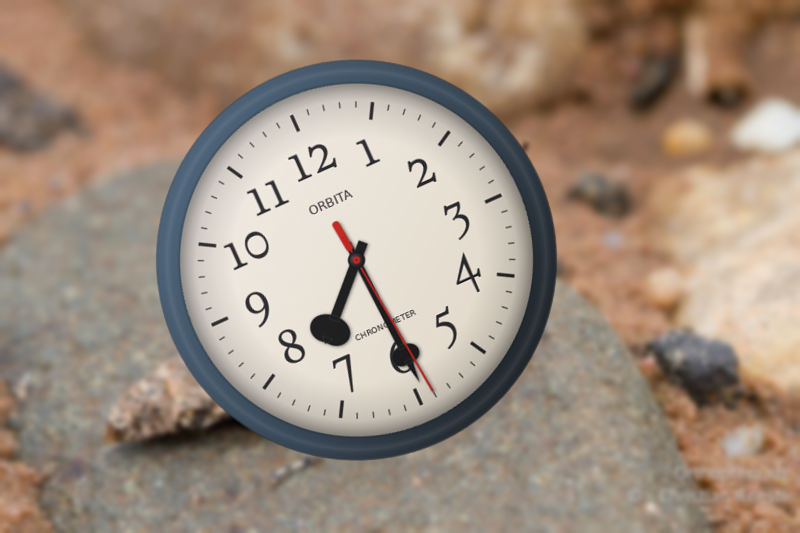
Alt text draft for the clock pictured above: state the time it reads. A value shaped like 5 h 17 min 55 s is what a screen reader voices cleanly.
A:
7 h 29 min 29 s
